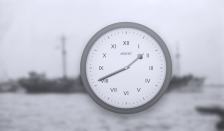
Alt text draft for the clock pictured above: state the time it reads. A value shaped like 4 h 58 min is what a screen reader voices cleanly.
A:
1 h 41 min
